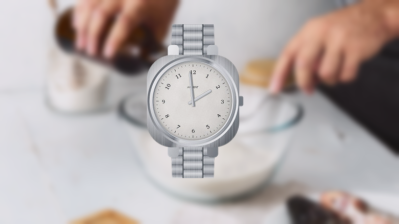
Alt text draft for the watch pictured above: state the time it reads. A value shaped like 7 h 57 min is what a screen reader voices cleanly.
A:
1 h 59 min
